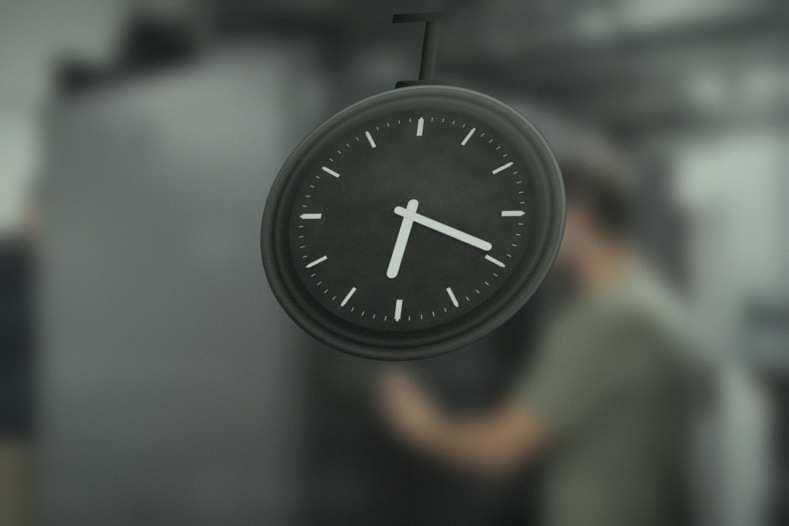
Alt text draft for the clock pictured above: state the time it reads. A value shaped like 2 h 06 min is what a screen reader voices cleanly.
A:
6 h 19 min
